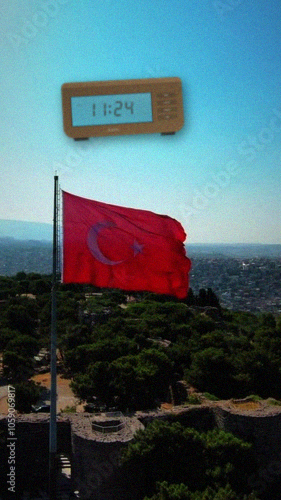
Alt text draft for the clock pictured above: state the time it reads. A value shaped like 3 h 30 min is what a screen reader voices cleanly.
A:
11 h 24 min
